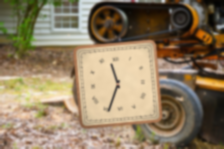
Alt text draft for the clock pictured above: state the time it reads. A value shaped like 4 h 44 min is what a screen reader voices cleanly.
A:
11 h 34 min
